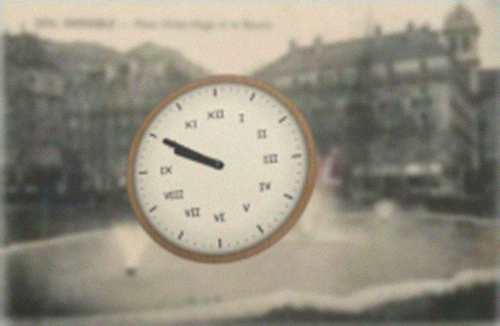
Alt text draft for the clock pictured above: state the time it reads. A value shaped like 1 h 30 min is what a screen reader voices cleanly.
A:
9 h 50 min
